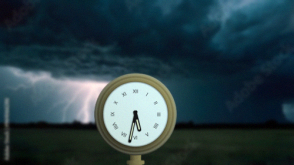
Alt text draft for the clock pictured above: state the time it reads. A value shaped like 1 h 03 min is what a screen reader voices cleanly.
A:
5 h 32 min
